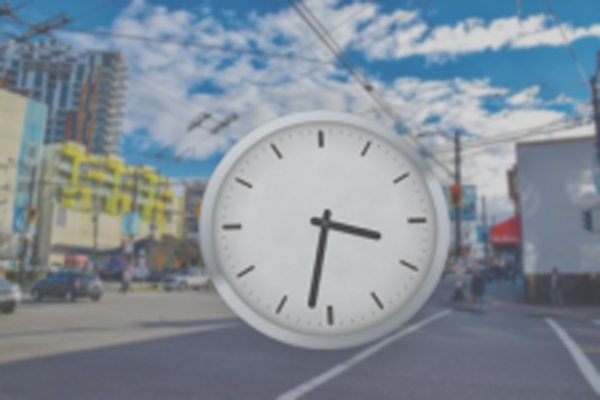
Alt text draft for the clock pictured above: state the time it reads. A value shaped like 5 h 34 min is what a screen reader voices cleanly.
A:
3 h 32 min
